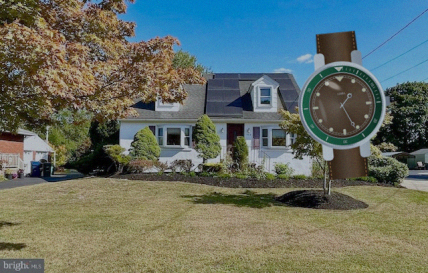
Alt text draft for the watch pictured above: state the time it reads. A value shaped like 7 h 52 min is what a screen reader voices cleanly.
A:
1 h 26 min
